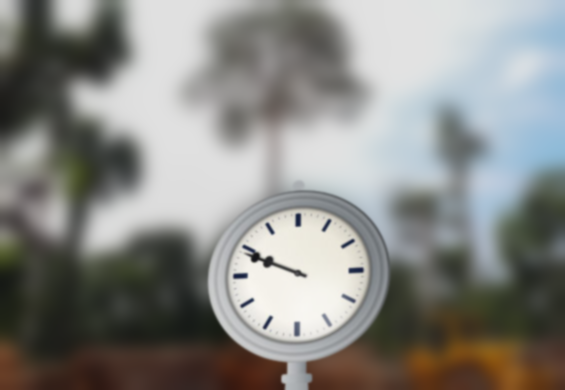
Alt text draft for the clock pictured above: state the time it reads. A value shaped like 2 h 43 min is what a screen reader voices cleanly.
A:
9 h 49 min
